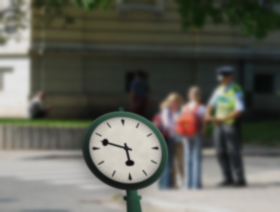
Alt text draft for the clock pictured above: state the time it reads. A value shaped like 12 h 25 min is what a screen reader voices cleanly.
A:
5 h 48 min
